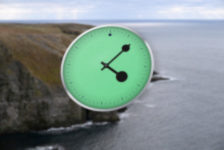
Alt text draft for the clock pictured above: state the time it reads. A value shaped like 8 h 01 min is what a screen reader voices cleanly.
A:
4 h 07 min
